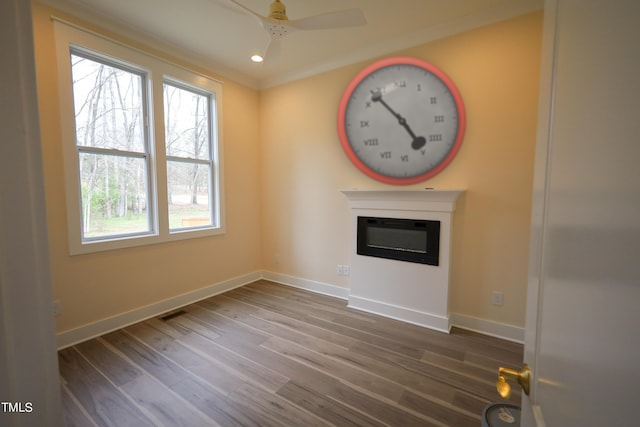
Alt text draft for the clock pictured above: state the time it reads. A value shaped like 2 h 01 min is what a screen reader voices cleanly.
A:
4 h 53 min
